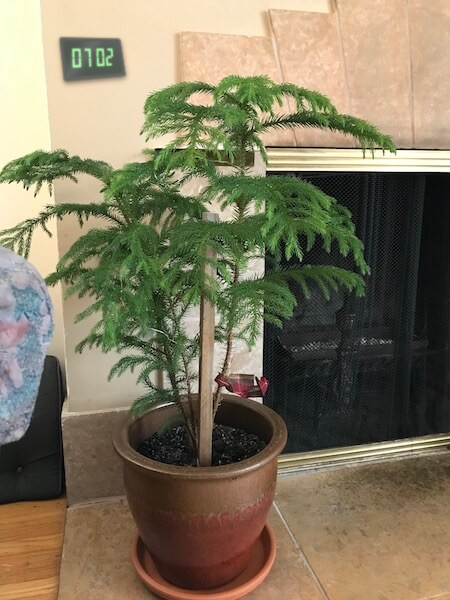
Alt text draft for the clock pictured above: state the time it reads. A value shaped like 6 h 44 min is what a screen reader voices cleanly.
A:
7 h 02 min
